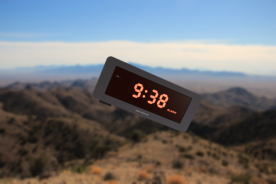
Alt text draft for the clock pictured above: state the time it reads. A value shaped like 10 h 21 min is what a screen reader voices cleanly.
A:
9 h 38 min
